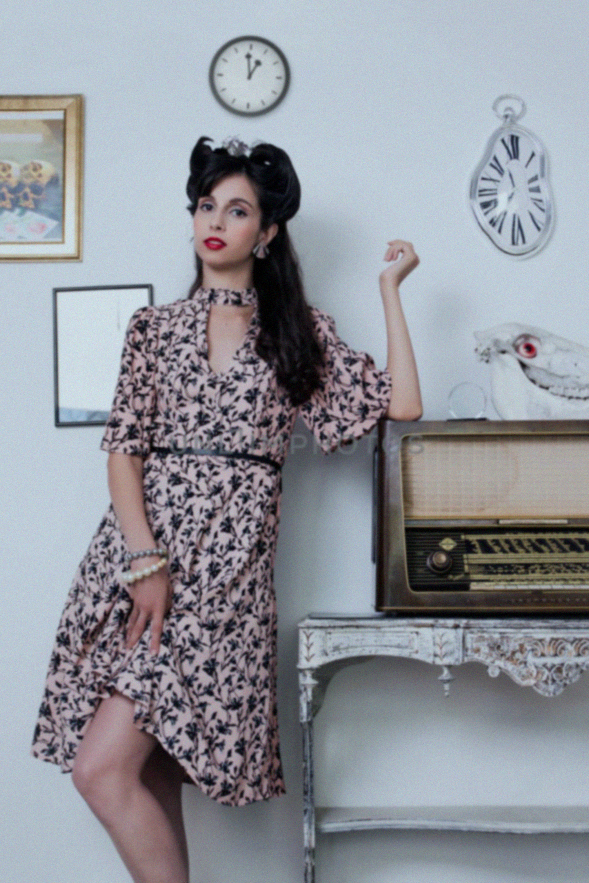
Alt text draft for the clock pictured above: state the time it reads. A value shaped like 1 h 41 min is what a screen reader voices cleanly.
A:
12 h 59 min
